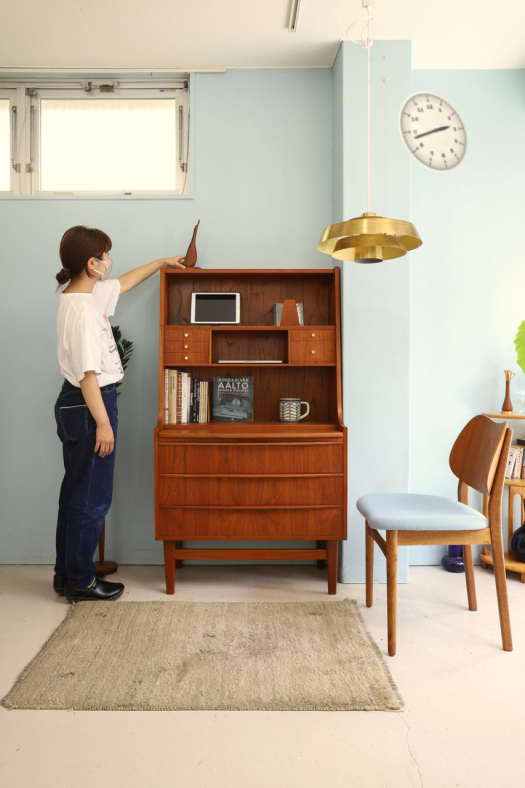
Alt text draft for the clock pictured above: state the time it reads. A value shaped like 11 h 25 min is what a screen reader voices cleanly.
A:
2 h 43 min
